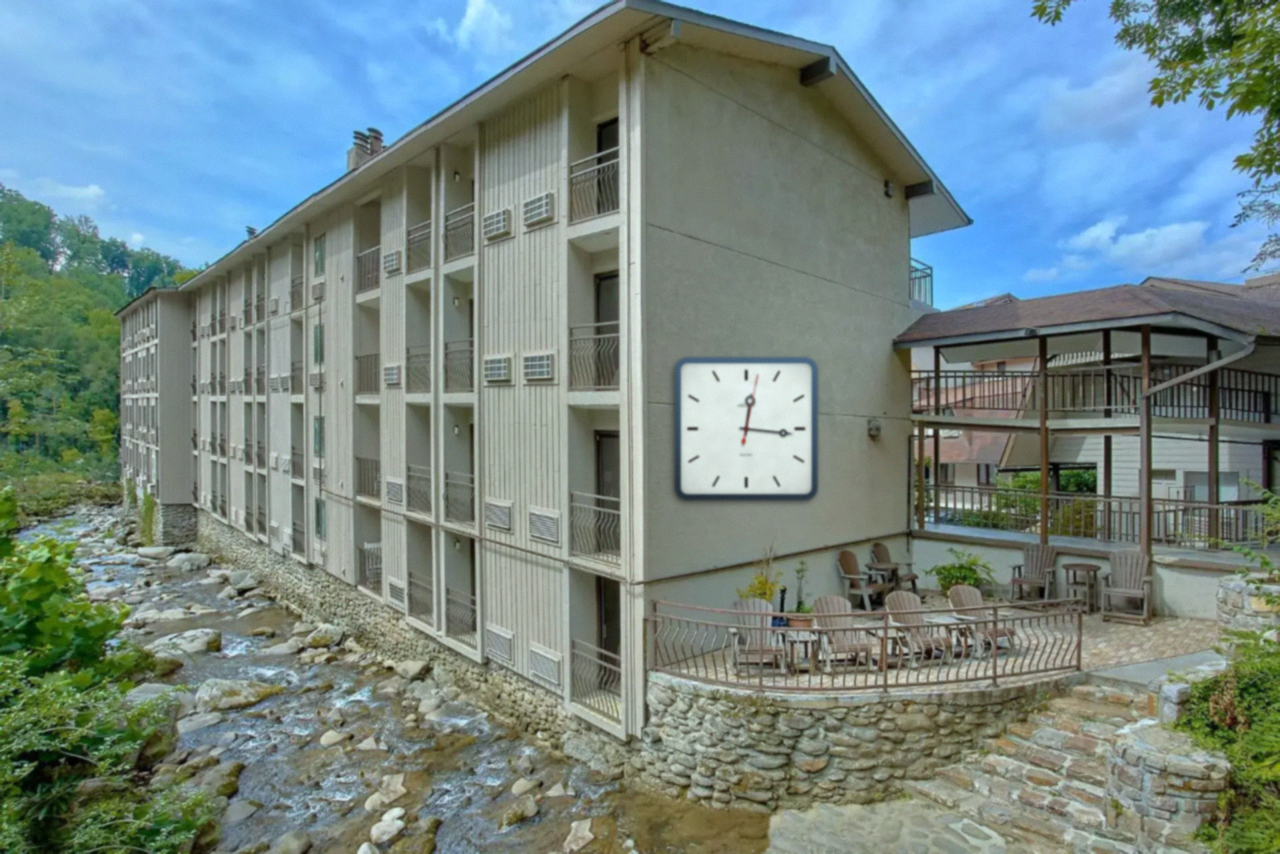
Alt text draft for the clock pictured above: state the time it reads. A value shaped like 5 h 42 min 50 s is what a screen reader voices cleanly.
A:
12 h 16 min 02 s
